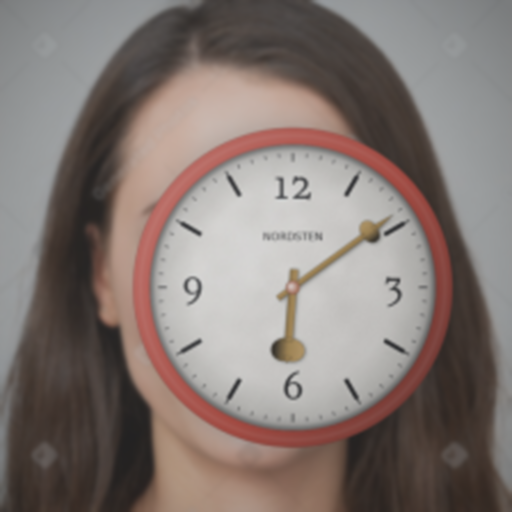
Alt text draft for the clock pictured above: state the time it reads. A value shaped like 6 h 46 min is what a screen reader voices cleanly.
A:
6 h 09 min
